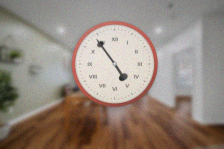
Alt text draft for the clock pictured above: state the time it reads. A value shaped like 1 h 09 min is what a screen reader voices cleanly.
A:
4 h 54 min
